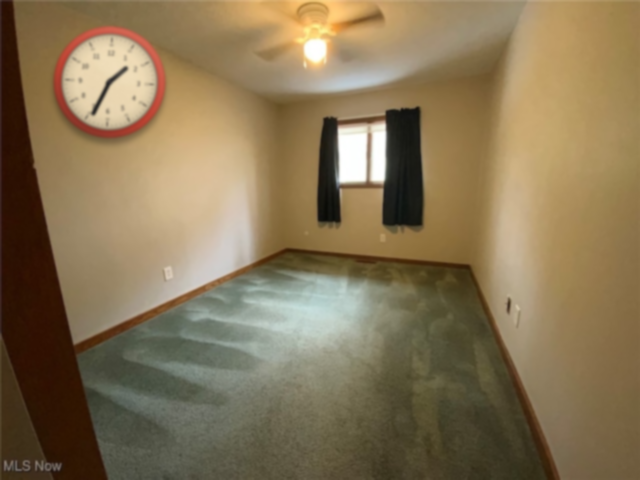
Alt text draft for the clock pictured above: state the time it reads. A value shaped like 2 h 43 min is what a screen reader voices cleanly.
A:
1 h 34 min
